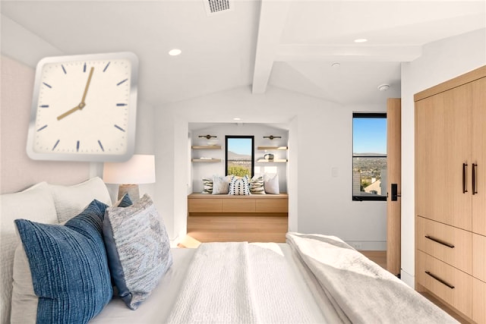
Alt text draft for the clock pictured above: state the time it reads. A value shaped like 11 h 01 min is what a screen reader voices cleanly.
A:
8 h 02 min
